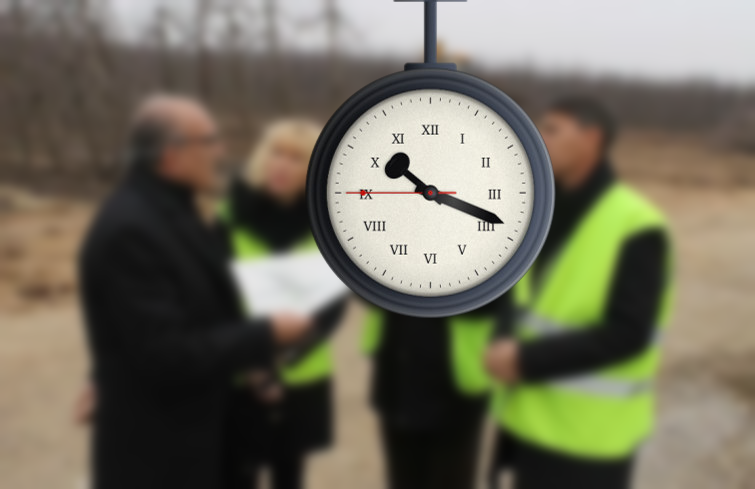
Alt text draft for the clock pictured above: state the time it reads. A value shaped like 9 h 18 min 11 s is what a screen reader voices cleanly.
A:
10 h 18 min 45 s
